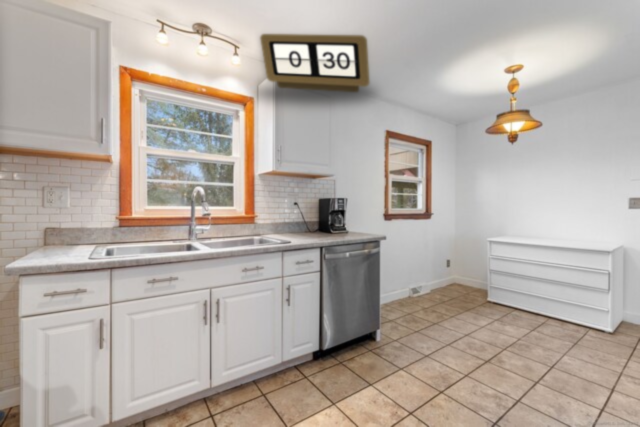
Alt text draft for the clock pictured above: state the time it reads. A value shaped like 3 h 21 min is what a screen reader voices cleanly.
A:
0 h 30 min
